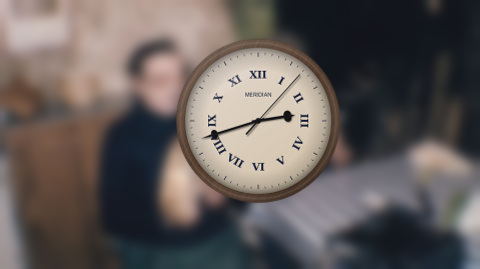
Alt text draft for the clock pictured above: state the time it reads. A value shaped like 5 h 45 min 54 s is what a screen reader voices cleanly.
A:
2 h 42 min 07 s
